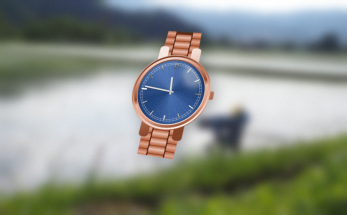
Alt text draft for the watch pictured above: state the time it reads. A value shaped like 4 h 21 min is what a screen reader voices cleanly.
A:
11 h 46 min
